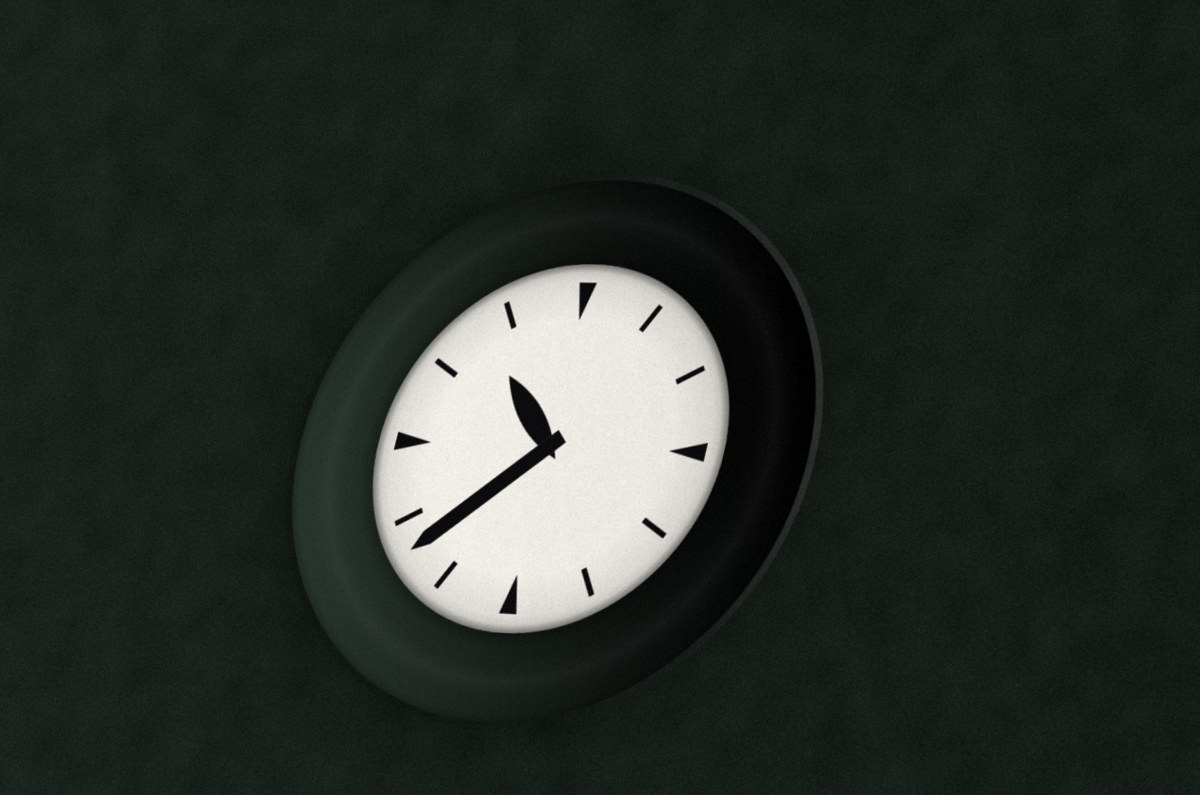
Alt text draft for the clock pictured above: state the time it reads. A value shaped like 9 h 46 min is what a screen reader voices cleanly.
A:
10 h 38 min
